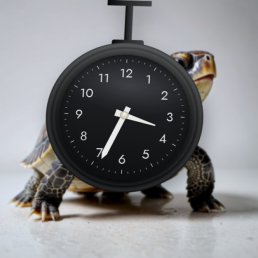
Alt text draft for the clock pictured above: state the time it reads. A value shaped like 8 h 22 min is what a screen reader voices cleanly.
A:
3 h 34 min
